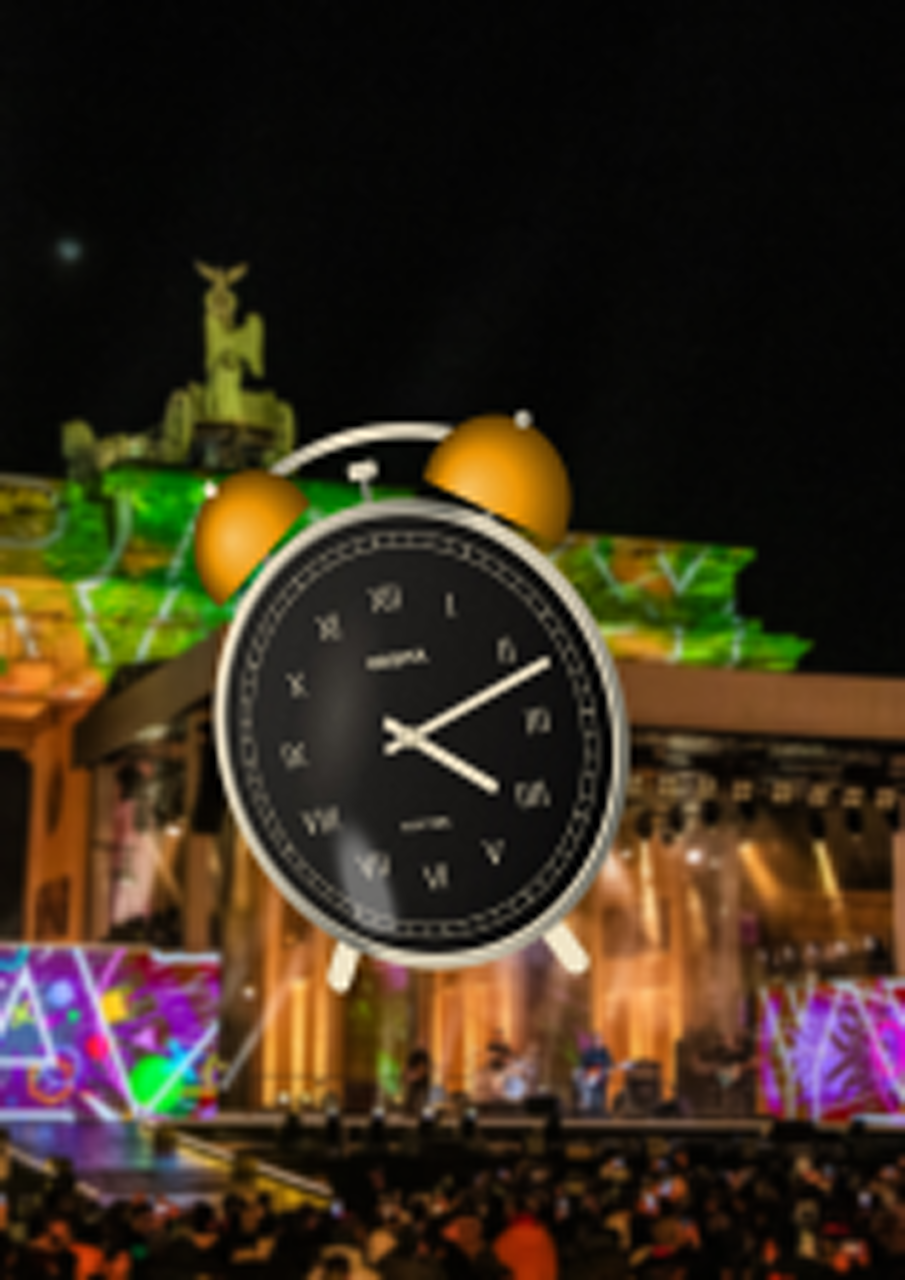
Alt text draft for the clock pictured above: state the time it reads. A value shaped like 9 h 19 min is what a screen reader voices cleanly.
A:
4 h 12 min
